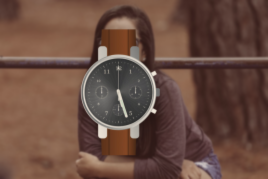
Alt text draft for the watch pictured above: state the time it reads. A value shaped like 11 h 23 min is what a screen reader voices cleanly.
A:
5 h 27 min
